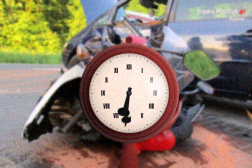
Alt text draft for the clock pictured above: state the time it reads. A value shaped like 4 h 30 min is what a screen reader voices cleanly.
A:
6 h 31 min
